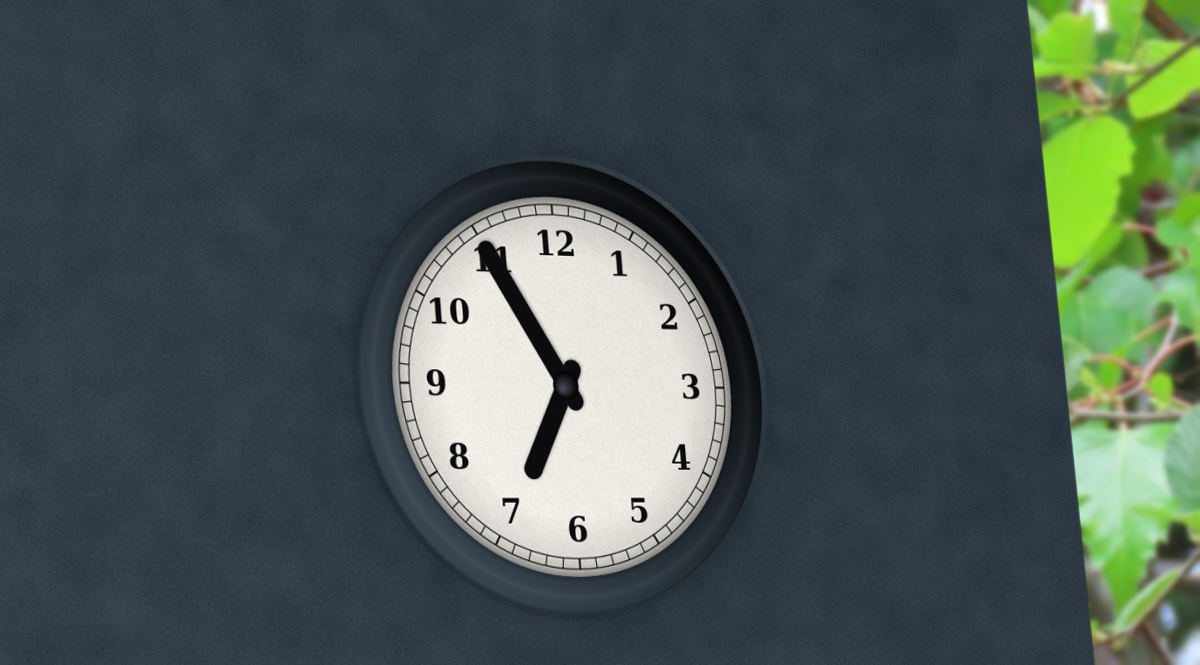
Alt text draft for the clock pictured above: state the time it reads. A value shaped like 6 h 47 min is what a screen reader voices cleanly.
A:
6 h 55 min
